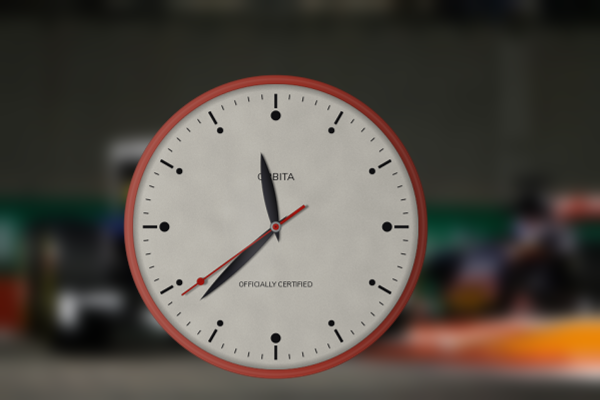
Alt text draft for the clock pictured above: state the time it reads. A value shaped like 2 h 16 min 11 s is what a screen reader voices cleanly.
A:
11 h 37 min 39 s
